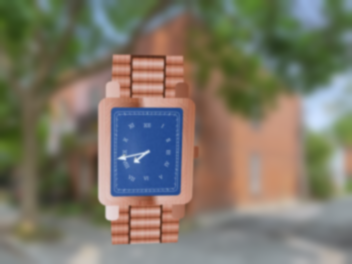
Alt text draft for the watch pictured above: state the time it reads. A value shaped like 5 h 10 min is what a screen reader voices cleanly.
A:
7 h 43 min
